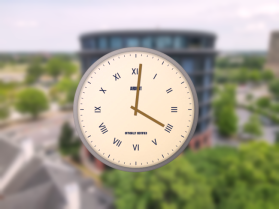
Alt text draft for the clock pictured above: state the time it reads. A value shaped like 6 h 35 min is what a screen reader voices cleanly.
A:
4 h 01 min
